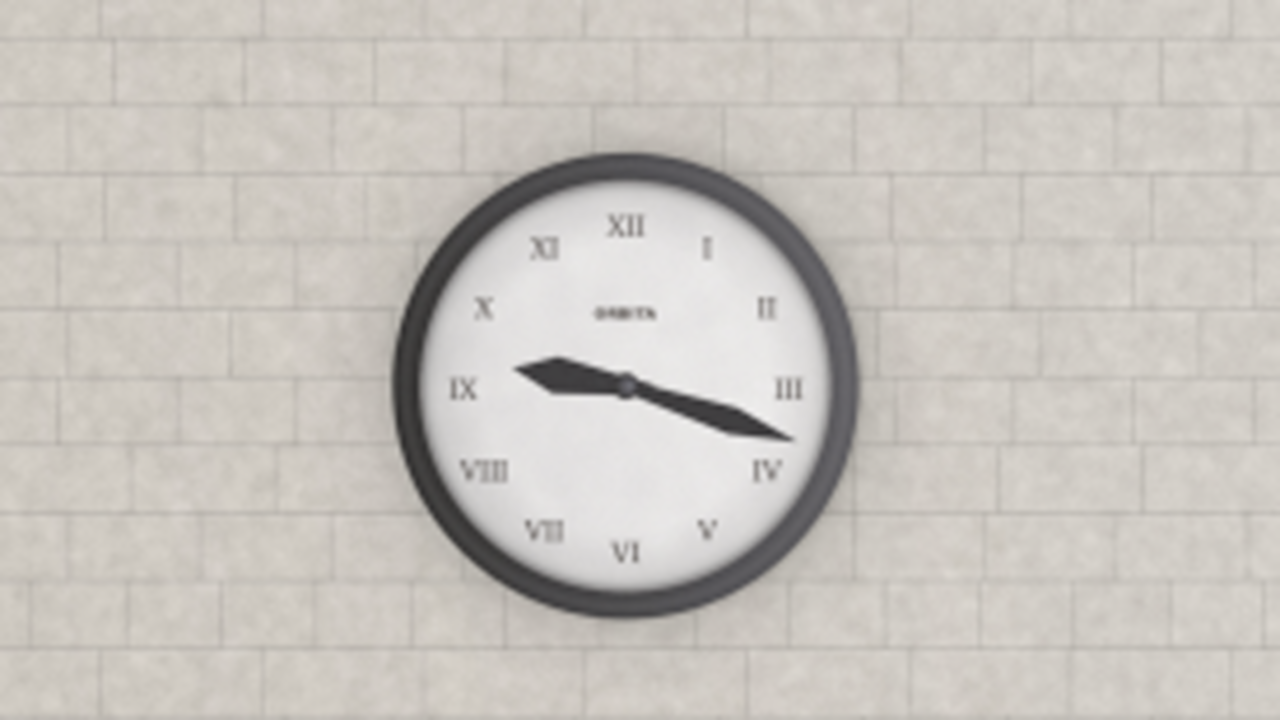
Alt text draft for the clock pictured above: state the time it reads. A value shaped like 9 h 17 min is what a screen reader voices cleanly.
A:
9 h 18 min
